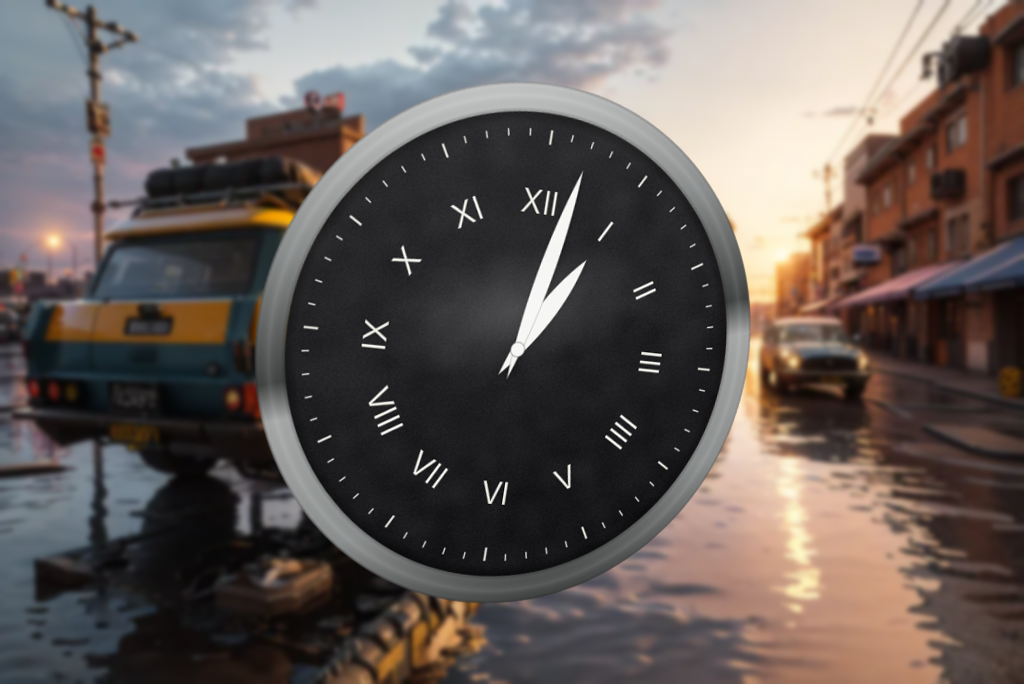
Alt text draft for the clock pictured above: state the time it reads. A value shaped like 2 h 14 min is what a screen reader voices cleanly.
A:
1 h 02 min
